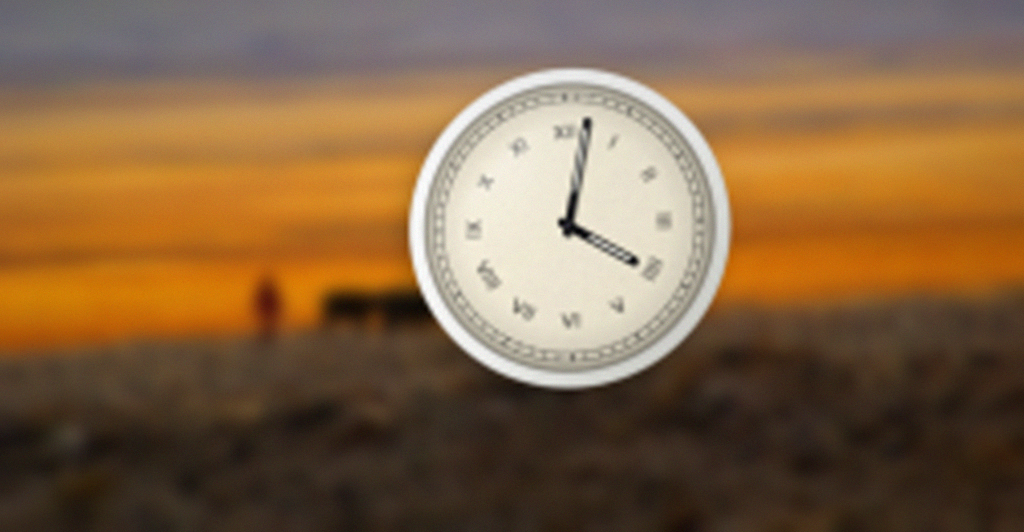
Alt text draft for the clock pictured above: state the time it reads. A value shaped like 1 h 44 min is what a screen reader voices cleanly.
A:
4 h 02 min
